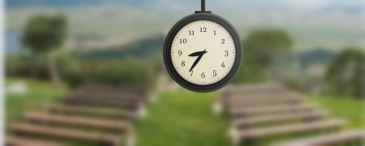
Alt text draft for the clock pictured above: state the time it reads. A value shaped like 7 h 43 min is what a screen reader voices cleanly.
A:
8 h 36 min
